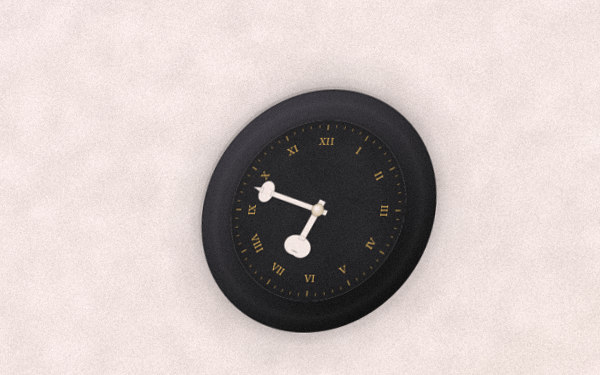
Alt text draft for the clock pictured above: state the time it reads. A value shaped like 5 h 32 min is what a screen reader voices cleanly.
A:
6 h 48 min
